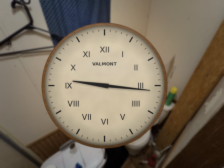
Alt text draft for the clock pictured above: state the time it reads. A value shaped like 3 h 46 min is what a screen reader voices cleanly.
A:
9 h 16 min
